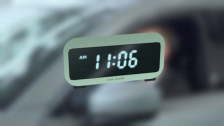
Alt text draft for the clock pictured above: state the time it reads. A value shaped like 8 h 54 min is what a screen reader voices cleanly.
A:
11 h 06 min
